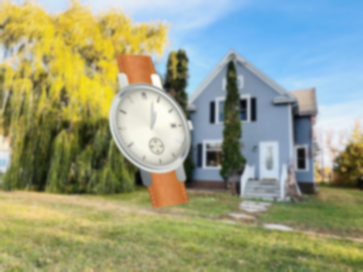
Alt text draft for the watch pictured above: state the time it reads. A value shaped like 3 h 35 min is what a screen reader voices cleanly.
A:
1 h 03 min
